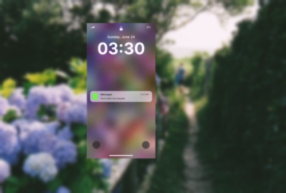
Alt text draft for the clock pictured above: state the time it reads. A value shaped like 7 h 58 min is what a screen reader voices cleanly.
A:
3 h 30 min
